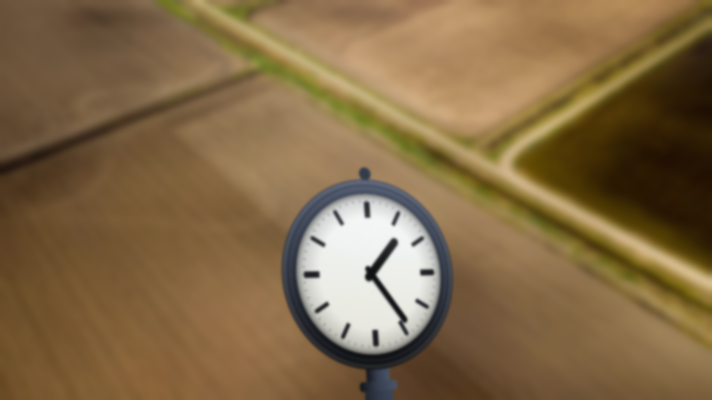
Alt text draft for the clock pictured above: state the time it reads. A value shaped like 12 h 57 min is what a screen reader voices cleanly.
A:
1 h 24 min
